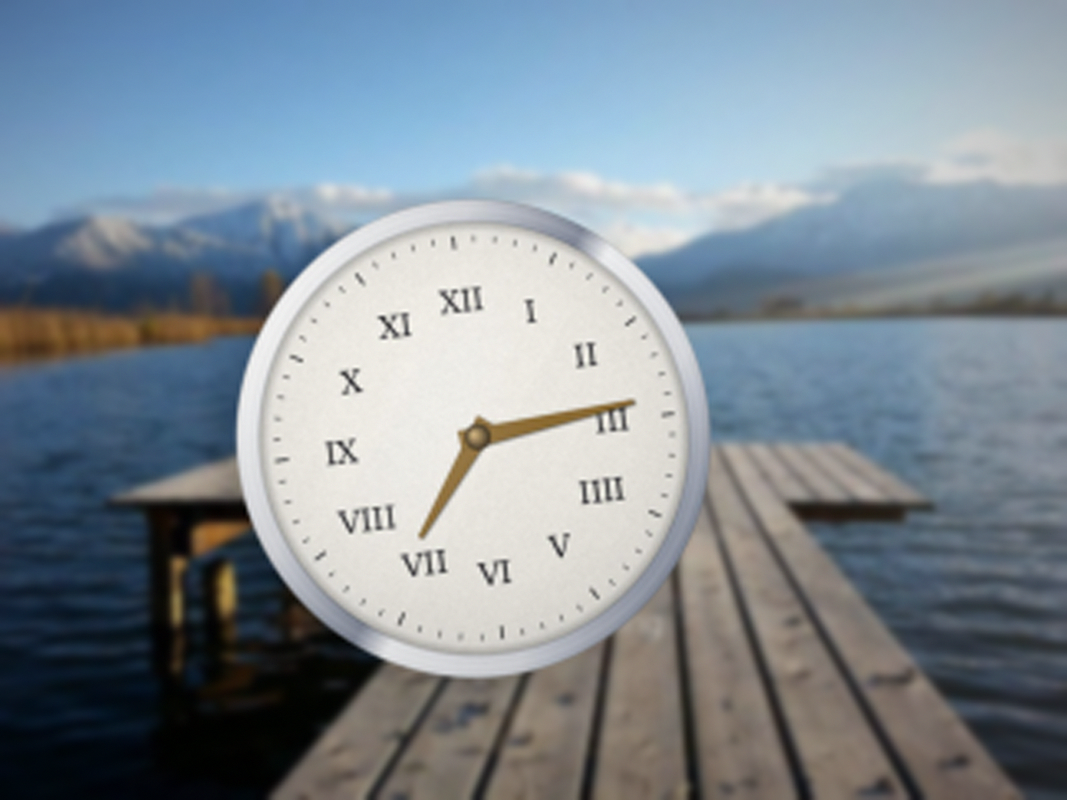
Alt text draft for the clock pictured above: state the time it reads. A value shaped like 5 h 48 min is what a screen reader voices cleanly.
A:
7 h 14 min
